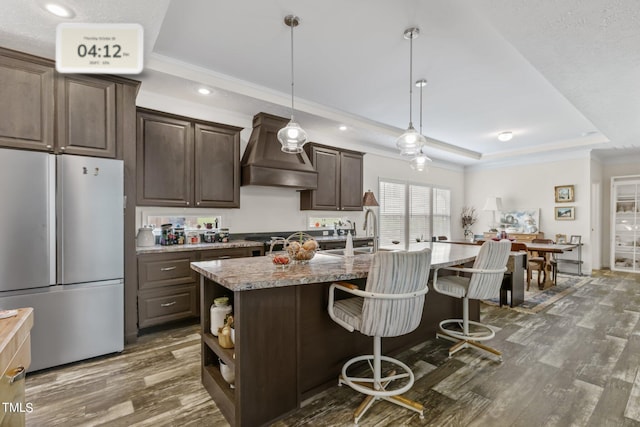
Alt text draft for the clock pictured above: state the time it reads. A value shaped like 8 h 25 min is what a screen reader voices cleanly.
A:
4 h 12 min
